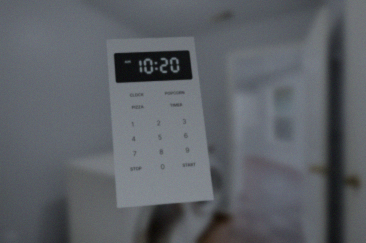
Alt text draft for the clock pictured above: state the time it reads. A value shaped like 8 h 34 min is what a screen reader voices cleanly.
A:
10 h 20 min
